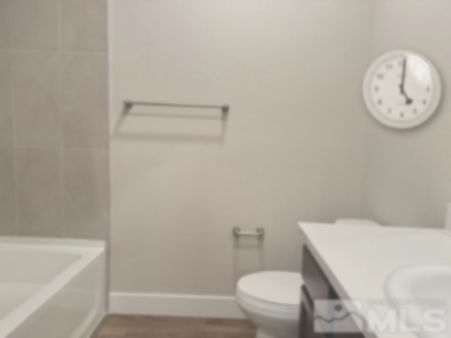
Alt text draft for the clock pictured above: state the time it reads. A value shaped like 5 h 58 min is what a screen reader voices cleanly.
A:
5 h 01 min
